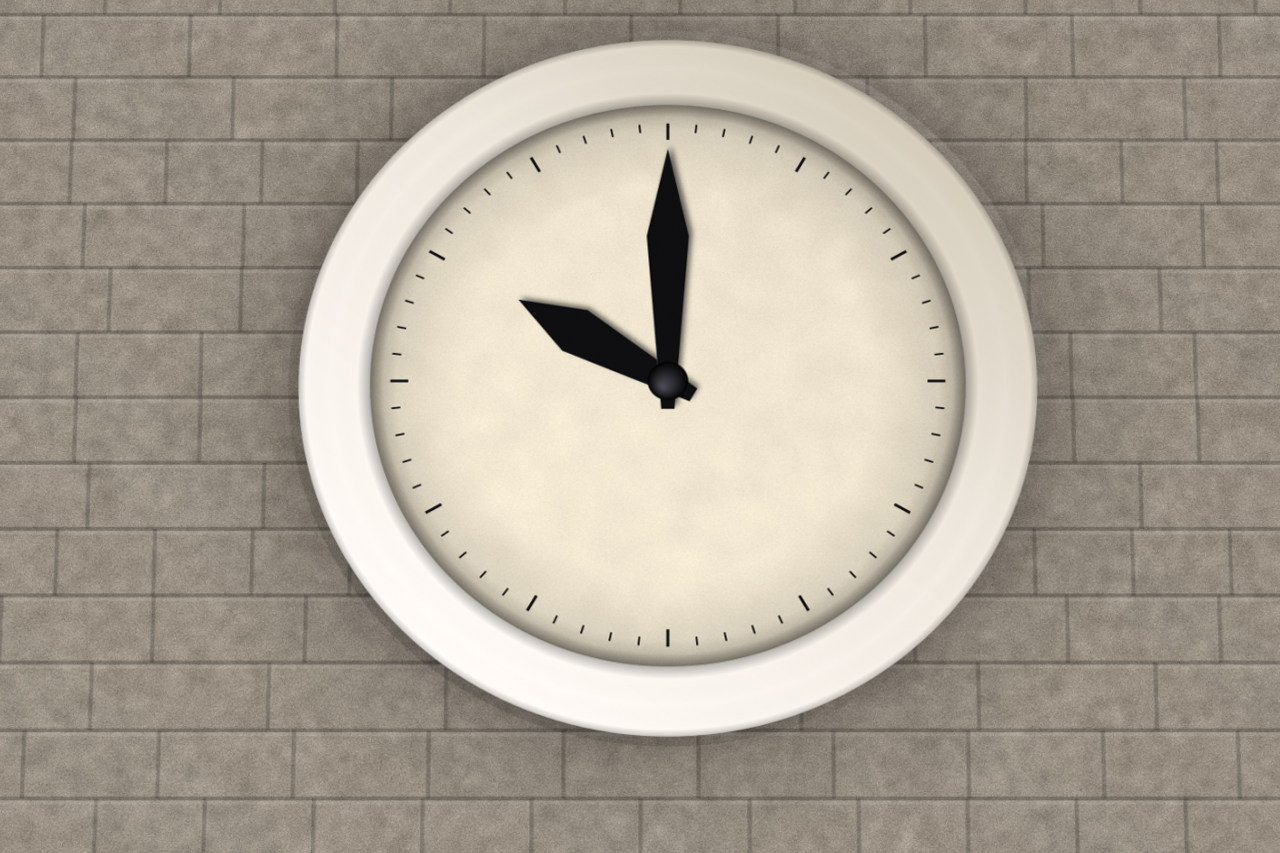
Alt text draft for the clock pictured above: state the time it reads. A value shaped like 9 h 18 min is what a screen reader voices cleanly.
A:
10 h 00 min
